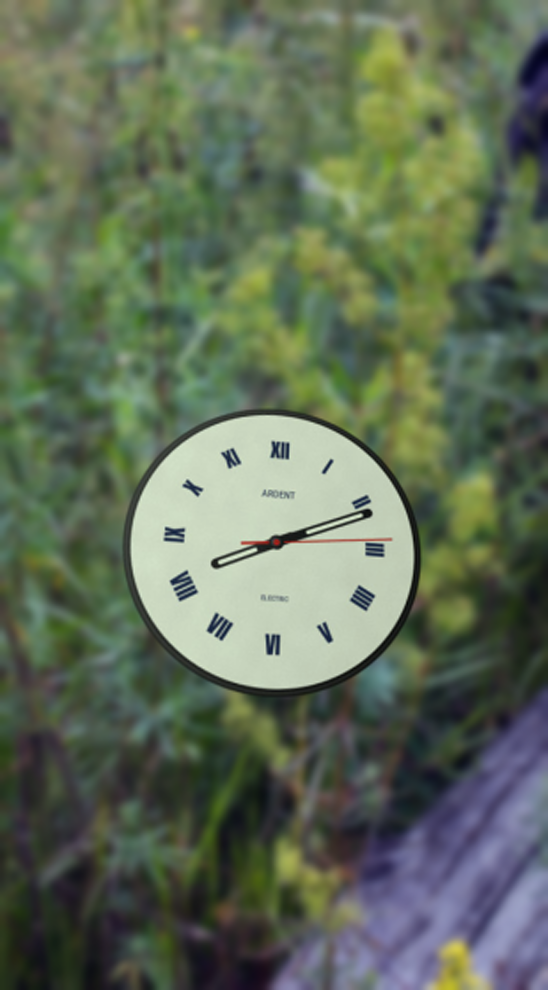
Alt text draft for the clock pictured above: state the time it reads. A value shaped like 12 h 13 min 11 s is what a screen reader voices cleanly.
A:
8 h 11 min 14 s
